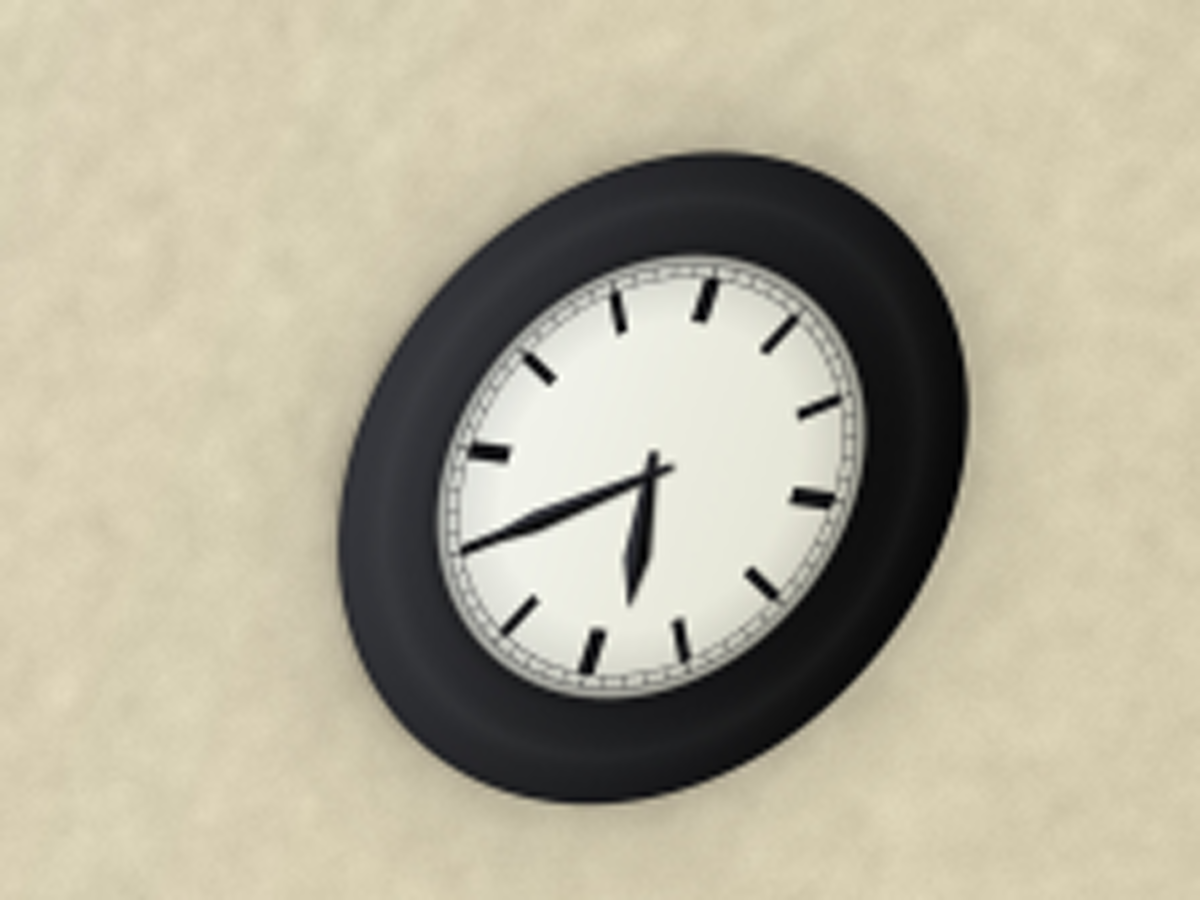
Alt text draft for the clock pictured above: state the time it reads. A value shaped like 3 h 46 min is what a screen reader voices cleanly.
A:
5 h 40 min
